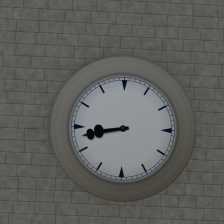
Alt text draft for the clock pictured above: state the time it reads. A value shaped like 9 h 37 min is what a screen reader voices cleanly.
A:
8 h 43 min
